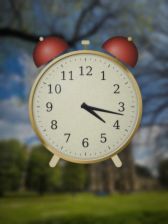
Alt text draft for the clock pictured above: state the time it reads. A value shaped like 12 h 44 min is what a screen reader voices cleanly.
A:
4 h 17 min
